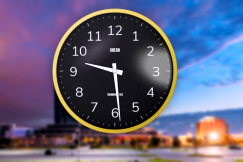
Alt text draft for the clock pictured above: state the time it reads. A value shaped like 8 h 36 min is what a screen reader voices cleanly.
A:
9 h 29 min
